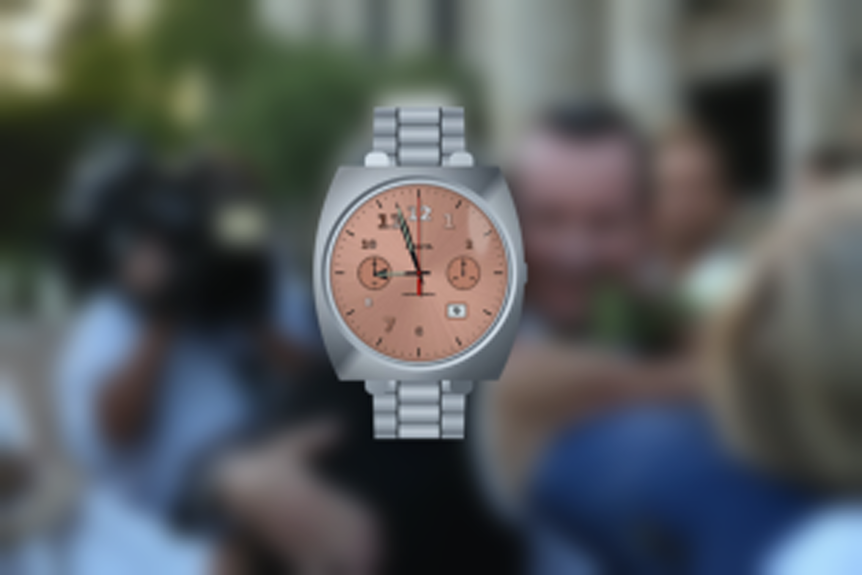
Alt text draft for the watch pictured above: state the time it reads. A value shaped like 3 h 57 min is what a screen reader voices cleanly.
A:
8 h 57 min
